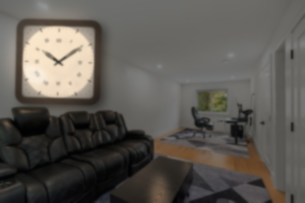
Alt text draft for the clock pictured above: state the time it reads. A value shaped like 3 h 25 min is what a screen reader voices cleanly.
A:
10 h 09 min
